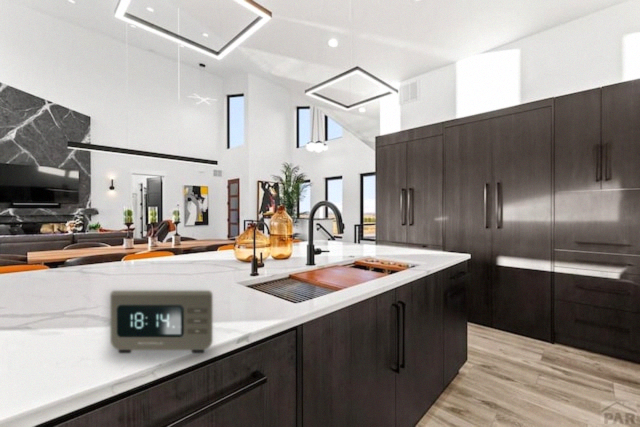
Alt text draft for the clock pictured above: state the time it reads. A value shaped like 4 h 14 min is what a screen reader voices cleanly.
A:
18 h 14 min
